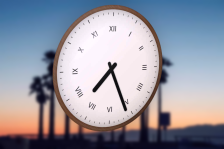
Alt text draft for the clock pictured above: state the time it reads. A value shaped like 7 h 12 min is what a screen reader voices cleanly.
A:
7 h 26 min
